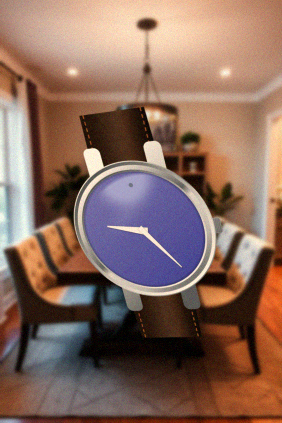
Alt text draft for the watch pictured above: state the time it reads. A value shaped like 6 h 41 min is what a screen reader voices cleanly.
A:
9 h 24 min
